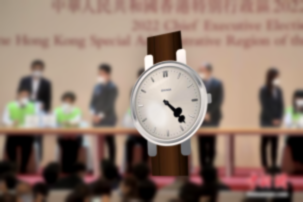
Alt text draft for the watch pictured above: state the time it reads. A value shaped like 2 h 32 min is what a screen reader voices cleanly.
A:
4 h 23 min
